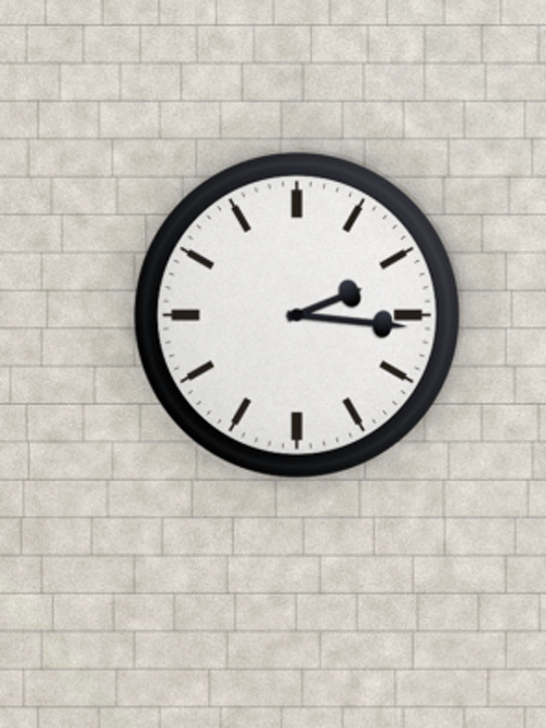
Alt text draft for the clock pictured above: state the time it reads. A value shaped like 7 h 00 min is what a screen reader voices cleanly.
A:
2 h 16 min
